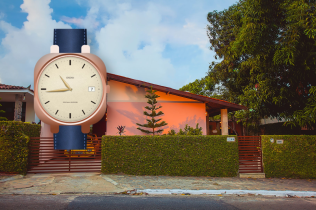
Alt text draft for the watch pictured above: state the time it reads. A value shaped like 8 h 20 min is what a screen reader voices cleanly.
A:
10 h 44 min
